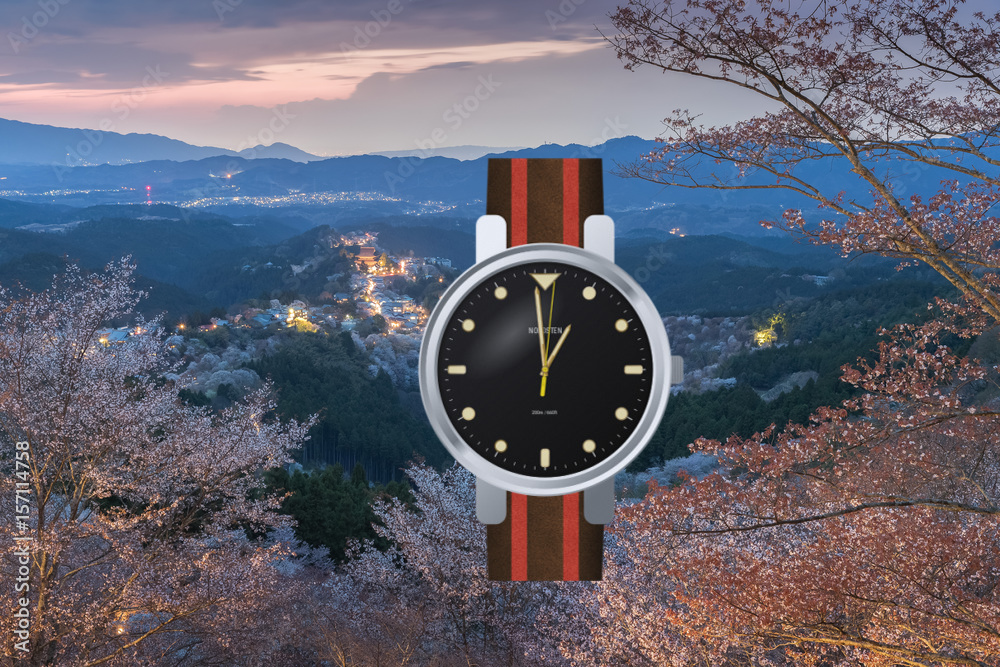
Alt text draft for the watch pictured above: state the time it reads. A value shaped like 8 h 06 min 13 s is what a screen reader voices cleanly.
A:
12 h 59 min 01 s
